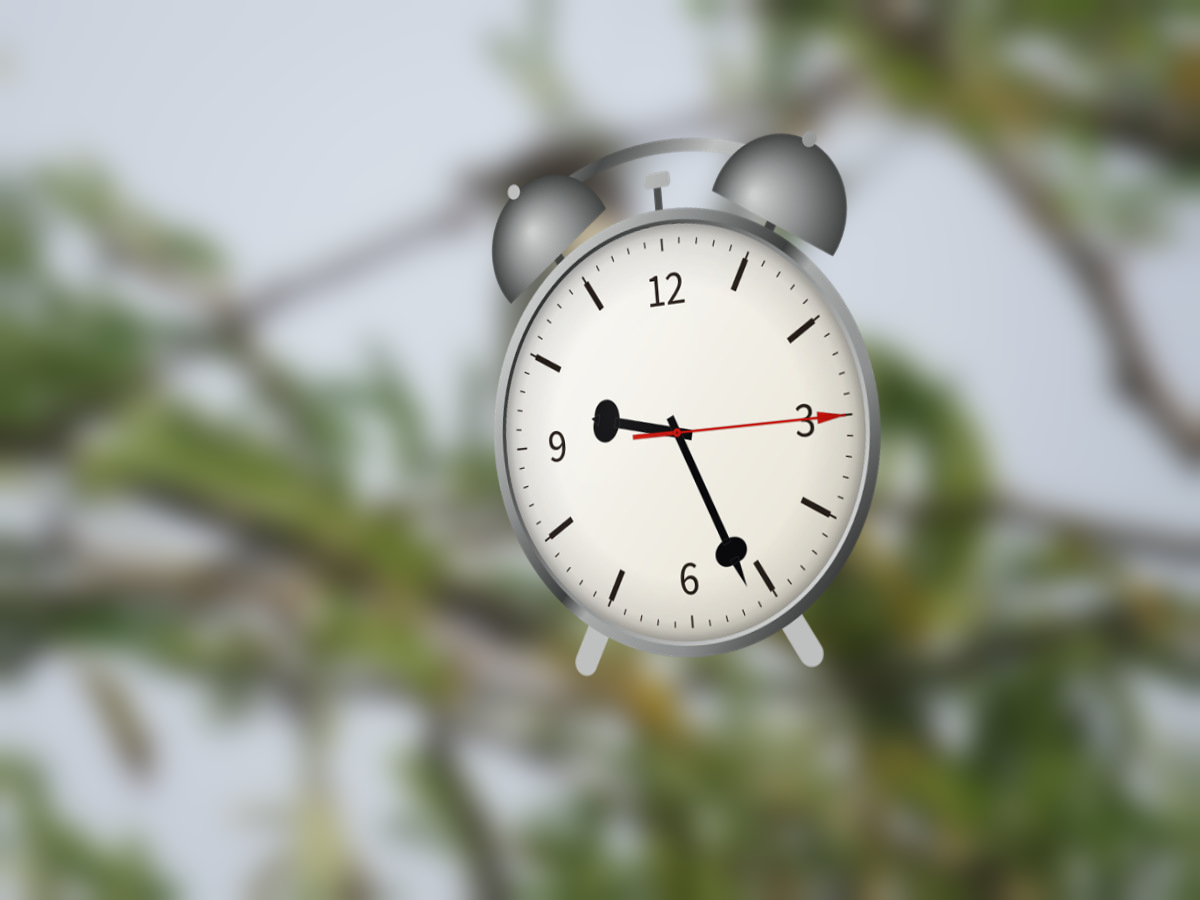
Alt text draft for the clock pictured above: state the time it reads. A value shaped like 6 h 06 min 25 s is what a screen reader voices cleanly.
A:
9 h 26 min 15 s
